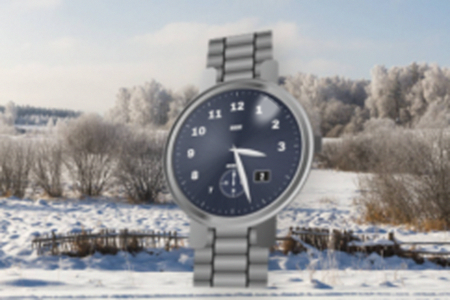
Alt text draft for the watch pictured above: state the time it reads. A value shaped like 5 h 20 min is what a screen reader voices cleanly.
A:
3 h 27 min
